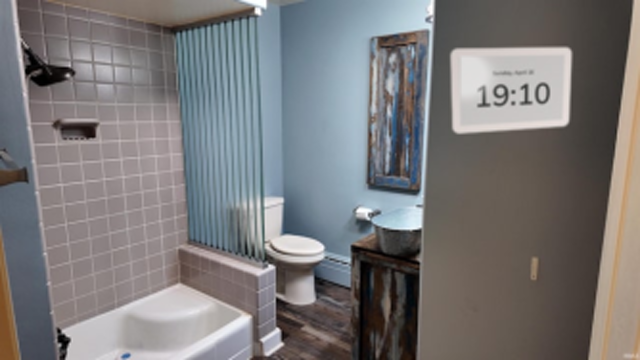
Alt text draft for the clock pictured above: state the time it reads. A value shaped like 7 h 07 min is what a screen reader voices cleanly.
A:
19 h 10 min
